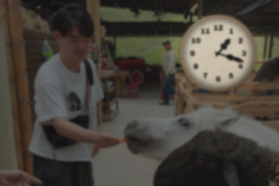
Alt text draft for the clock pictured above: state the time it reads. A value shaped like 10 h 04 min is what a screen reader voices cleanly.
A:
1 h 18 min
